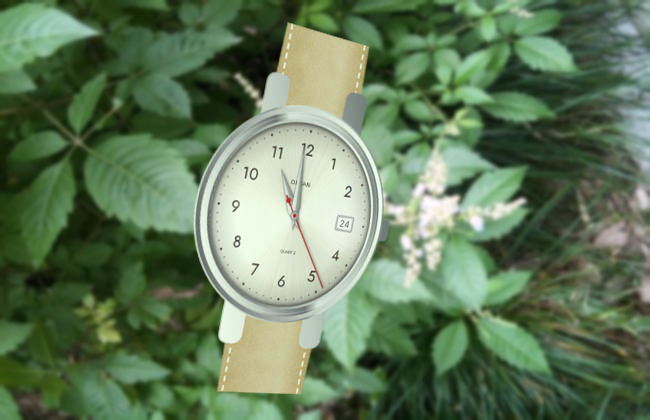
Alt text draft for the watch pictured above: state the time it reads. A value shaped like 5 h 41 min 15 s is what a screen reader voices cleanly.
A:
10 h 59 min 24 s
